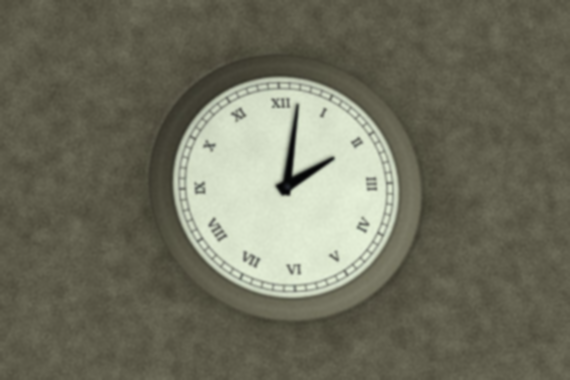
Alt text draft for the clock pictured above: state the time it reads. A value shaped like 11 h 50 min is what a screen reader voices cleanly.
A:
2 h 02 min
